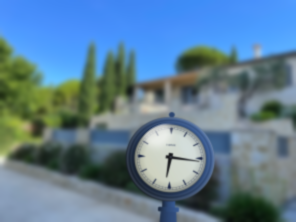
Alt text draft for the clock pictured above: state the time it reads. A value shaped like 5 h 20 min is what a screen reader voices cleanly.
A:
6 h 16 min
